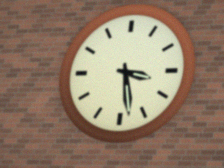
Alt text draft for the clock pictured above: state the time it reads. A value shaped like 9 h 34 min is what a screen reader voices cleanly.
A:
3 h 28 min
